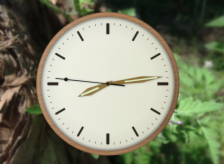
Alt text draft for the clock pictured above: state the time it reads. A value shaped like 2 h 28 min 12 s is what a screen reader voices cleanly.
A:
8 h 13 min 46 s
